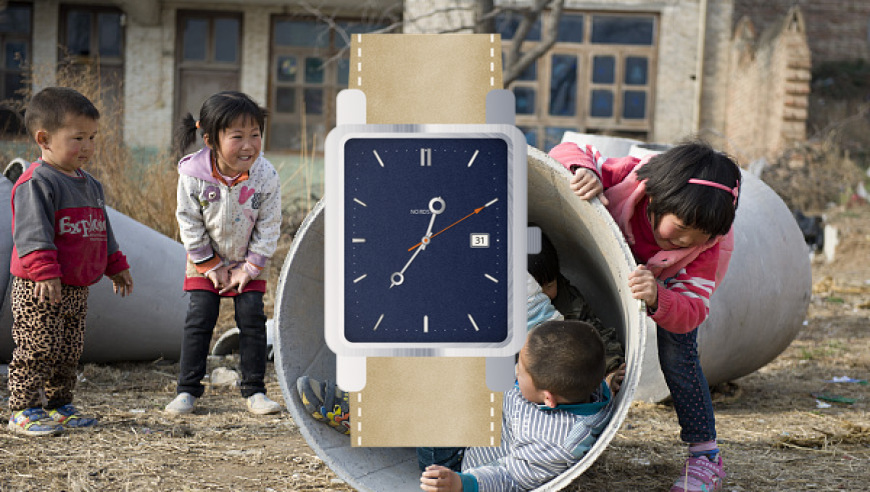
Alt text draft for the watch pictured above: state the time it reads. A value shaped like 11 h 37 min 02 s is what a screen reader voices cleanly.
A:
12 h 36 min 10 s
